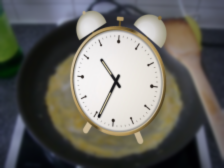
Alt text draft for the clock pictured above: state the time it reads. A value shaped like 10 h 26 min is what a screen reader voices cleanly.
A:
10 h 34 min
